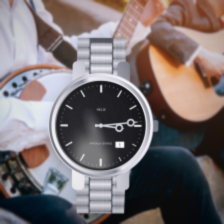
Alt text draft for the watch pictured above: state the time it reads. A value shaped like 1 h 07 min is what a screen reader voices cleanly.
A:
3 h 14 min
